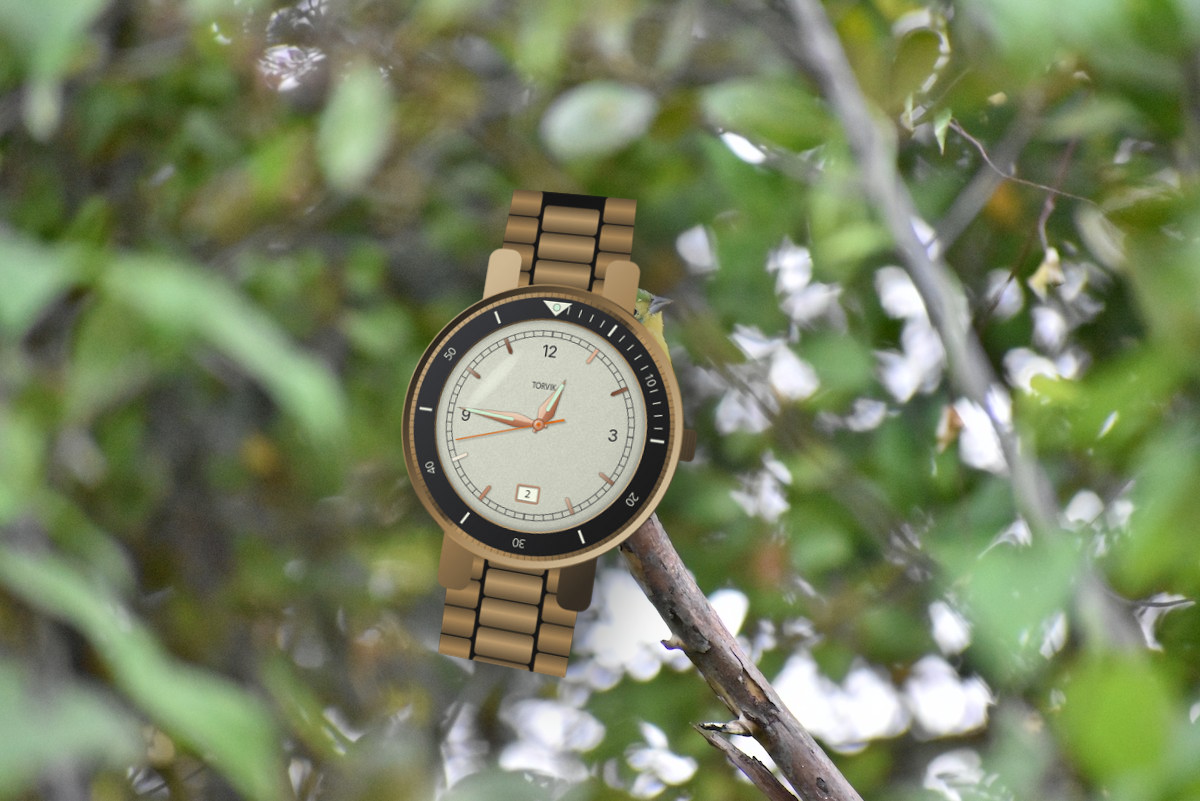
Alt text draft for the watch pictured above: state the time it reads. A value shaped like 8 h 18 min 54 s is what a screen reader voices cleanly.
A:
12 h 45 min 42 s
